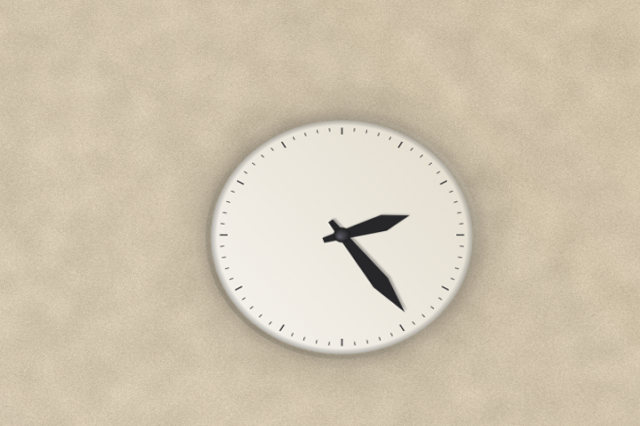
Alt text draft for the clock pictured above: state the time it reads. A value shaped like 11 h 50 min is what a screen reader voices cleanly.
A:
2 h 24 min
